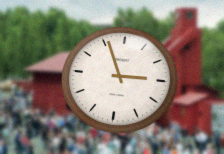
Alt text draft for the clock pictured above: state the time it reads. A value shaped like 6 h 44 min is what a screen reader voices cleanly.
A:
2 h 56 min
